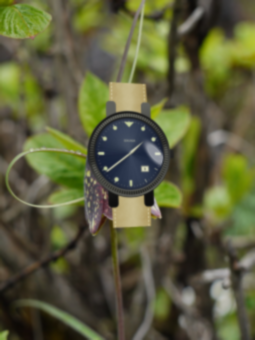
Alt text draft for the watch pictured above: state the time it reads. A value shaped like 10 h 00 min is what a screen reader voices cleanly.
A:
1 h 39 min
